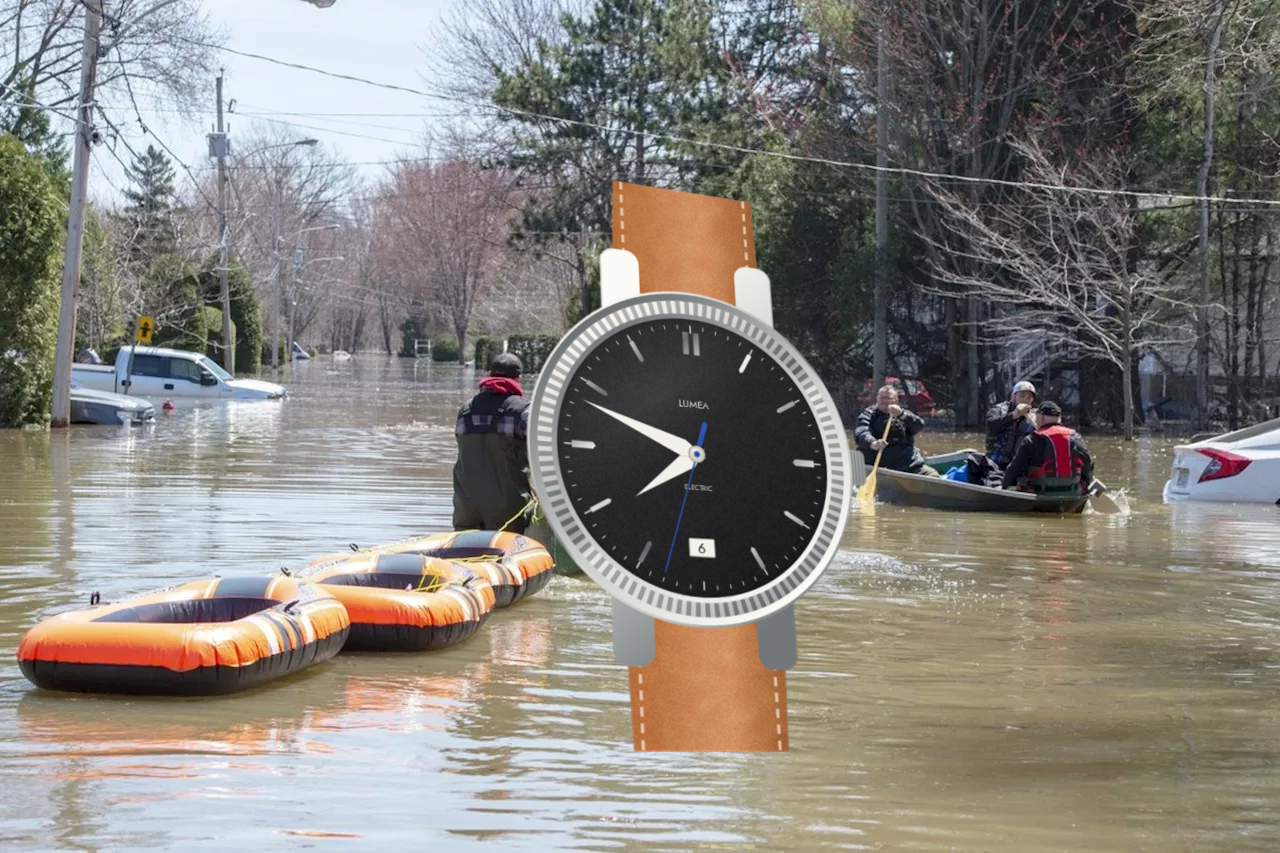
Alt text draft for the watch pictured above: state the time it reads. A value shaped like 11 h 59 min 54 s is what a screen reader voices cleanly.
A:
7 h 48 min 33 s
